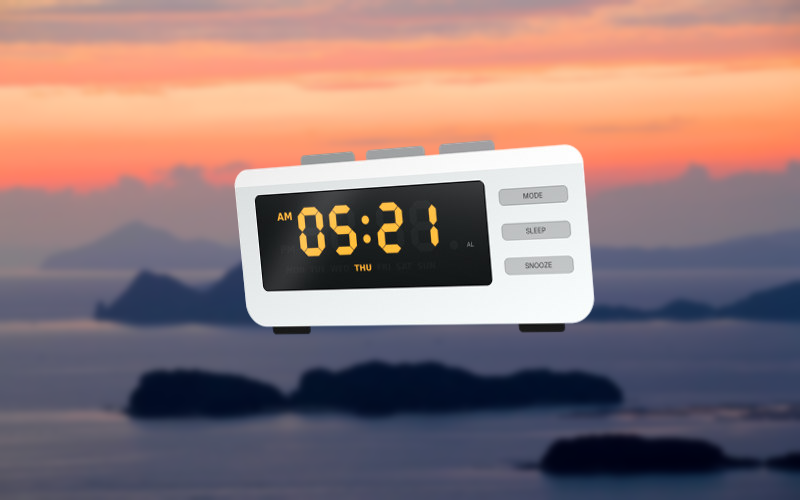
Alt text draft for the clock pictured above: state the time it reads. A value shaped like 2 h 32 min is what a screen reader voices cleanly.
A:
5 h 21 min
